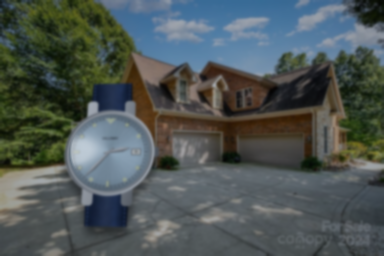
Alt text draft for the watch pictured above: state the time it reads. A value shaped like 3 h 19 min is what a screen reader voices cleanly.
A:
2 h 37 min
